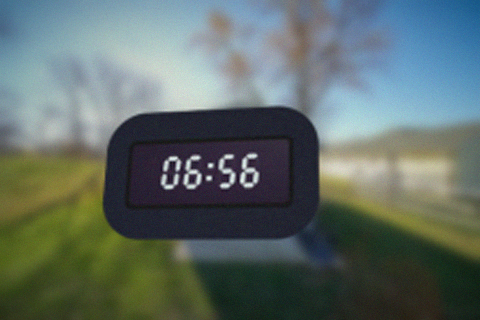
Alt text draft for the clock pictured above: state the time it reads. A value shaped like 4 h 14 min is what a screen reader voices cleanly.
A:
6 h 56 min
